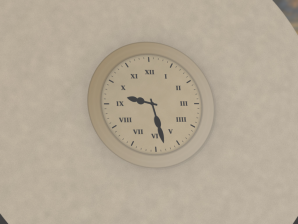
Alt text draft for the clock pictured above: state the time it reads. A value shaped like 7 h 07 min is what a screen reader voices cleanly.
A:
9 h 28 min
